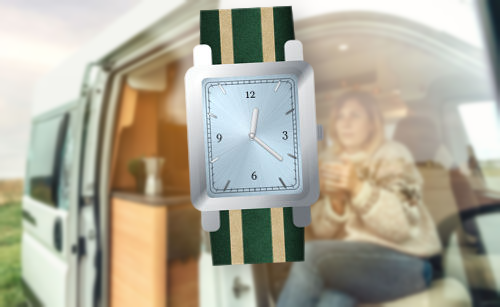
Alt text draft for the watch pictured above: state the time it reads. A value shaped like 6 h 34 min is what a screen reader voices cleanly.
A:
12 h 22 min
